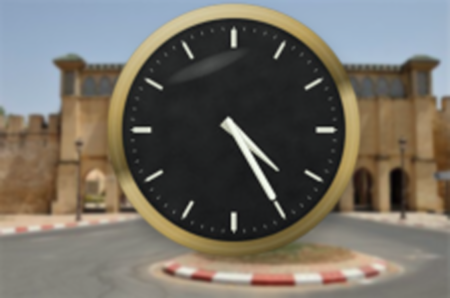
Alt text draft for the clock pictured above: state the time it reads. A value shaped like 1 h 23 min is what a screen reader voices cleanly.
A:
4 h 25 min
